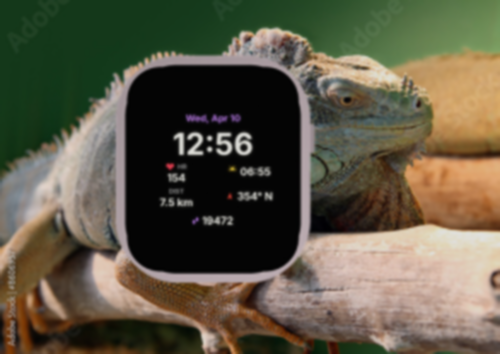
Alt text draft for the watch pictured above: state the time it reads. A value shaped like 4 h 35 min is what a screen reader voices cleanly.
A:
12 h 56 min
